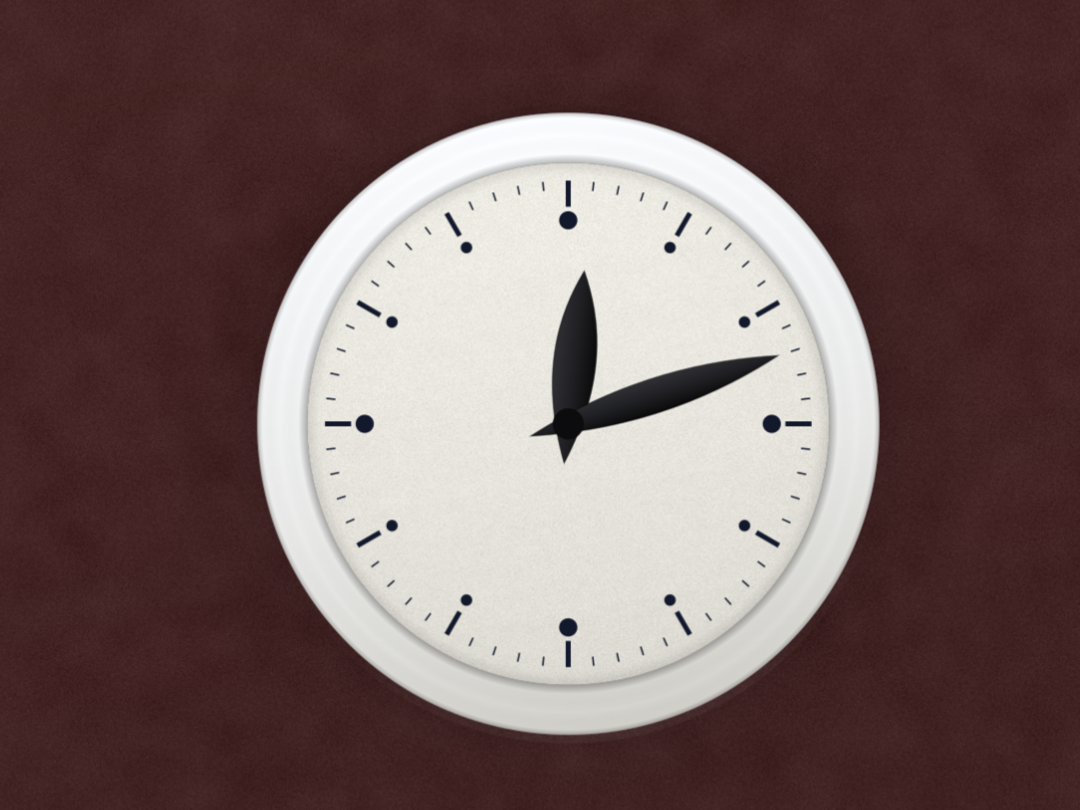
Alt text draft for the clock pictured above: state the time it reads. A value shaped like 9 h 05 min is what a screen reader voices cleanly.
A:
12 h 12 min
